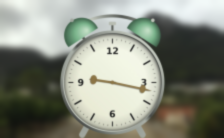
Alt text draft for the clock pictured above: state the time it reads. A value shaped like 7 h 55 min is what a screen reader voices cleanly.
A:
9 h 17 min
